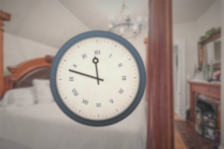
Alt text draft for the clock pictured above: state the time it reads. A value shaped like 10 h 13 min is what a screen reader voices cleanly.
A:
11 h 48 min
